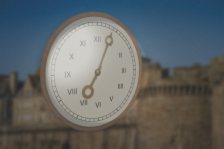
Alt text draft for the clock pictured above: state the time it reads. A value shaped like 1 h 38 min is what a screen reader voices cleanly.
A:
7 h 04 min
